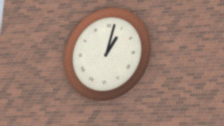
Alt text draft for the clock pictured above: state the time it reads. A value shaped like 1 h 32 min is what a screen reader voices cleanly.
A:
1 h 02 min
